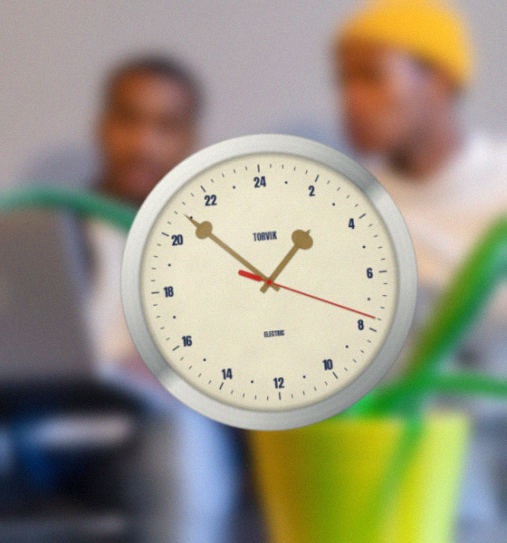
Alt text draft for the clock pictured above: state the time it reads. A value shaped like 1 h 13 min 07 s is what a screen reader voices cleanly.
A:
2 h 52 min 19 s
